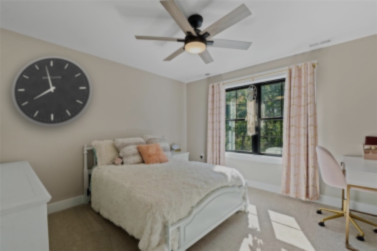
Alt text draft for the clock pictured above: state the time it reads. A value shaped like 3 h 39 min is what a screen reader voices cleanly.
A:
7 h 58 min
